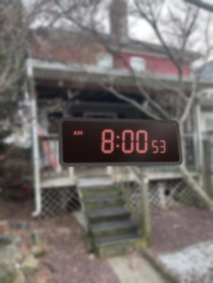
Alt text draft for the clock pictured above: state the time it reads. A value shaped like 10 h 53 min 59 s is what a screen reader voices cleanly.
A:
8 h 00 min 53 s
